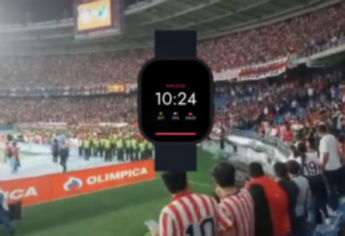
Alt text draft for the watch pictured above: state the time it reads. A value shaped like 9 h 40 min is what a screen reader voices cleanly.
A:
10 h 24 min
